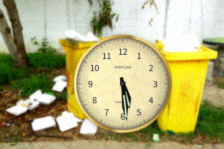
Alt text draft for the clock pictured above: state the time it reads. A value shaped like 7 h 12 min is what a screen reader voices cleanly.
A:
5 h 29 min
